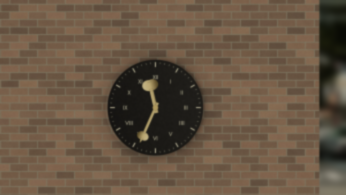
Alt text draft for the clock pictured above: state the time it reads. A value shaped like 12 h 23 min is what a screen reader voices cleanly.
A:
11 h 34 min
